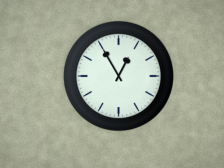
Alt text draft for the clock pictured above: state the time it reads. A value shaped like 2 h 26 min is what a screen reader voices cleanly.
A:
12 h 55 min
